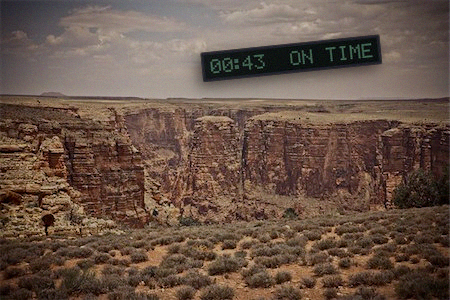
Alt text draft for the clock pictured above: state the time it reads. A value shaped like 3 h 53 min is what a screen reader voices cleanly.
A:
0 h 43 min
